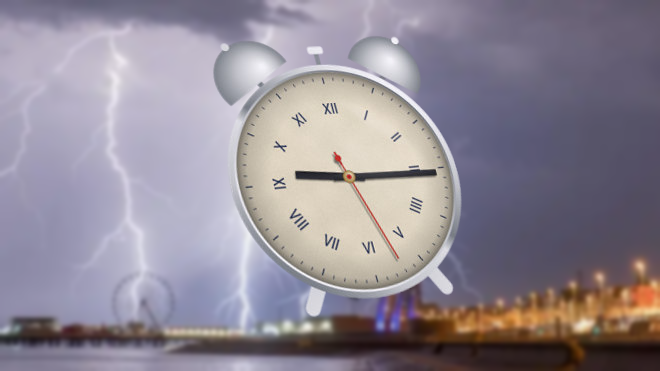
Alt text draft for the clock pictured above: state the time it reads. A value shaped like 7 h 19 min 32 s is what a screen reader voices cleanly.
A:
9 h 15 min 27 s
